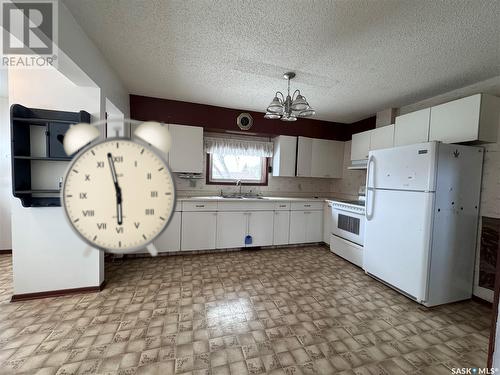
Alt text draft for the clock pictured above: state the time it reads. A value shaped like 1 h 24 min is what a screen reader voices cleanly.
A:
5 h 58 min
